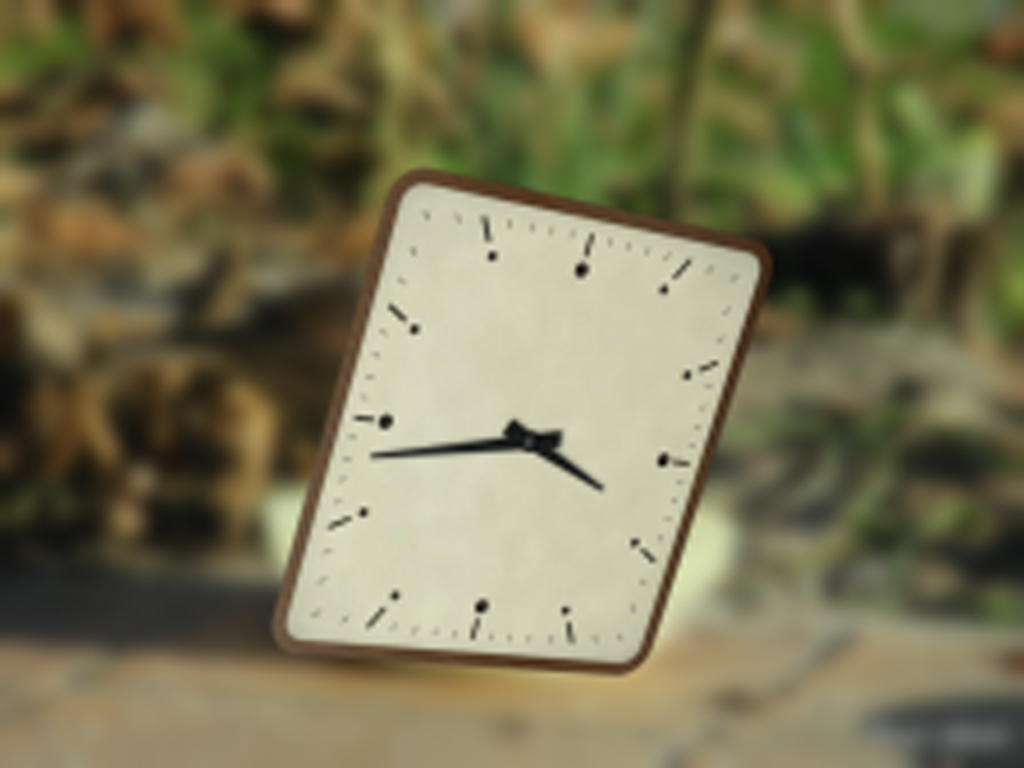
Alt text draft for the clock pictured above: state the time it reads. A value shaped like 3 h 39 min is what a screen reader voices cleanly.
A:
3 h 43 min
